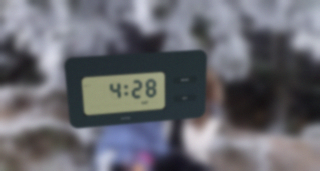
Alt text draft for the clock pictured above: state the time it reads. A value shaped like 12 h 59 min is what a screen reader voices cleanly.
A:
4 h 28 min
